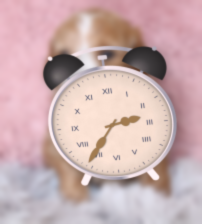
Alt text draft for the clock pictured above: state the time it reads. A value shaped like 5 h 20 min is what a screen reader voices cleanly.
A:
2 h 36 min
